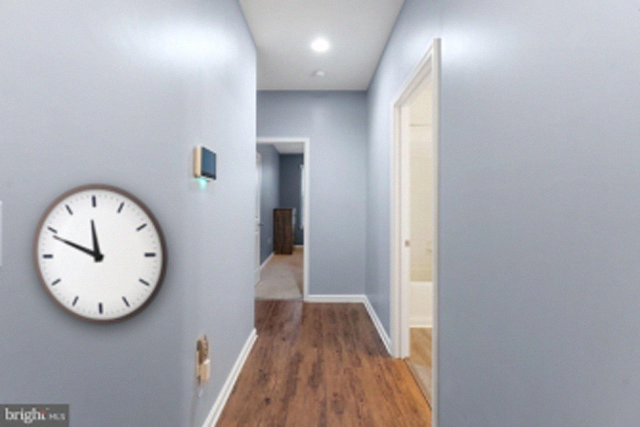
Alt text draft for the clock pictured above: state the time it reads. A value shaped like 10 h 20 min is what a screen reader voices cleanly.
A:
11 h 49 min
